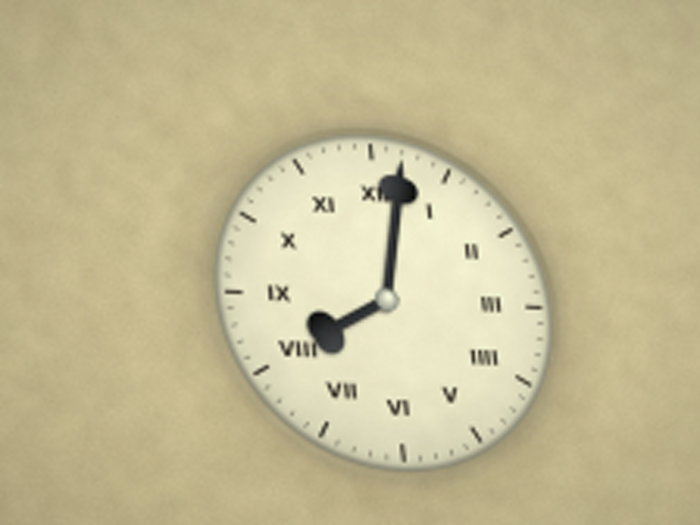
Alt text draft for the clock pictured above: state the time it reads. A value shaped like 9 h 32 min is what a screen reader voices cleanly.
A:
8 h 02 min
